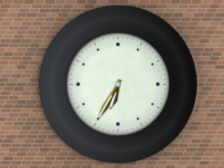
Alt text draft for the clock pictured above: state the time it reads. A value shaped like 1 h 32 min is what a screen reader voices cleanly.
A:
6 h 35 min
